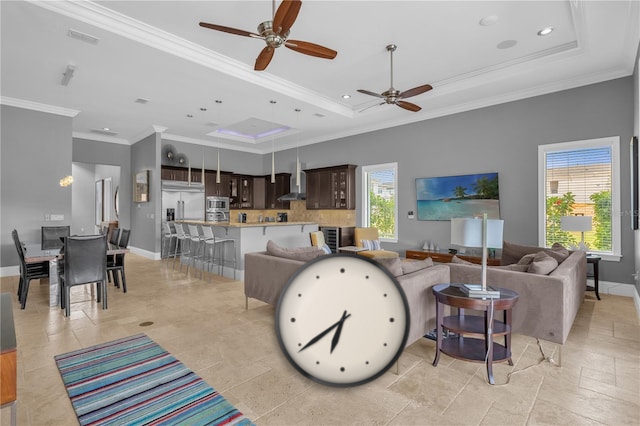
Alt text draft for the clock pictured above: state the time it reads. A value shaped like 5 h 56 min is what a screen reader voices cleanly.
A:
6 h 39 min
